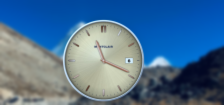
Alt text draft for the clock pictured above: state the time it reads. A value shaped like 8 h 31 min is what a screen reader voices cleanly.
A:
11 h 19 min
